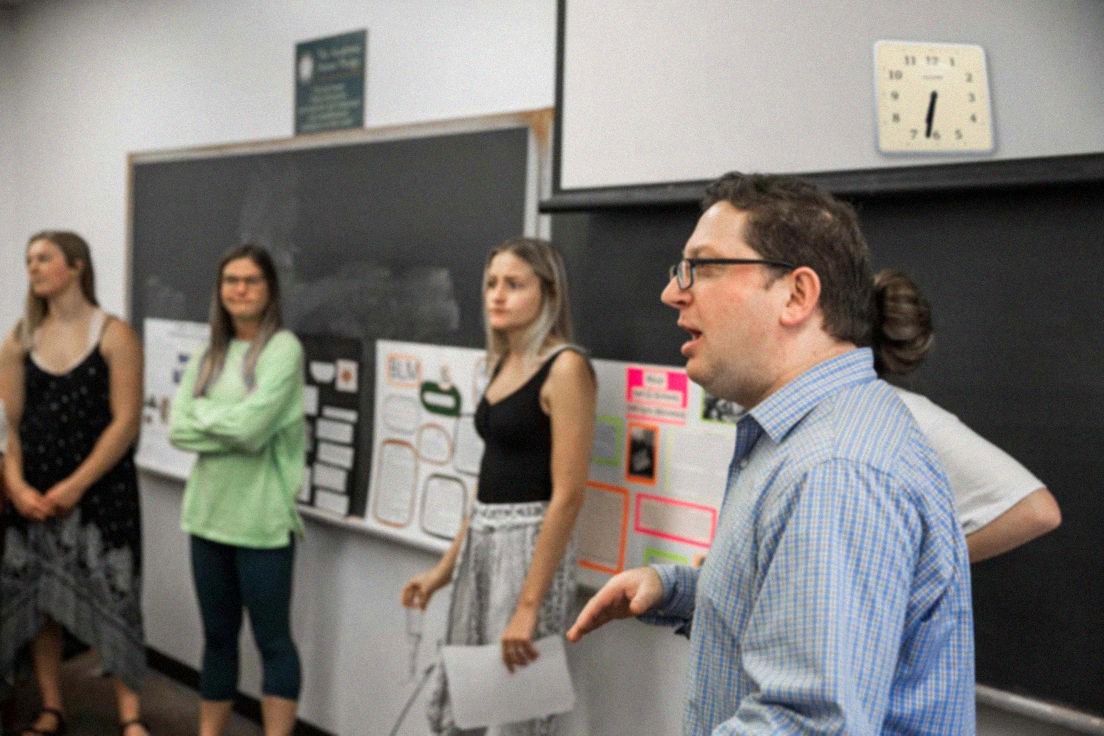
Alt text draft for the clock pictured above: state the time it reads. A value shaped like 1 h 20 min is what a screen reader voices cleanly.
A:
6 h 32 min
